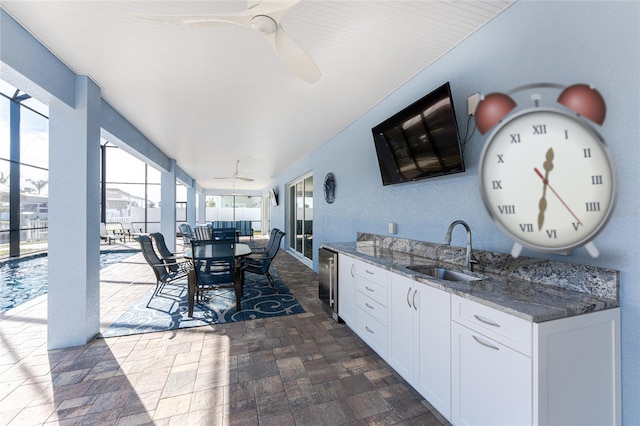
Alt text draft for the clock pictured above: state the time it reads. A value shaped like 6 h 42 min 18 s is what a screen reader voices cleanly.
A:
12 h 32 min 24 s
